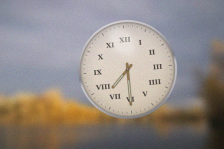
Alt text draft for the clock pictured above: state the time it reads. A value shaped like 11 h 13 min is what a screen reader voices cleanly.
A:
7 h 30 min
